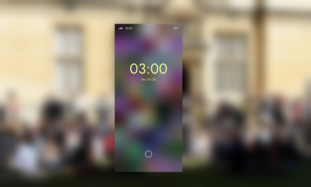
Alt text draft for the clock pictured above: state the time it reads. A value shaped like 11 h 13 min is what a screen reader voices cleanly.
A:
3 h 00 min
